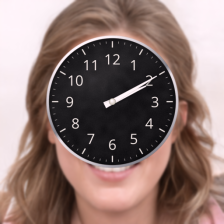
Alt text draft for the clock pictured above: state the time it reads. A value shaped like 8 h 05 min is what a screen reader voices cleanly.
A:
2 h 10 min
